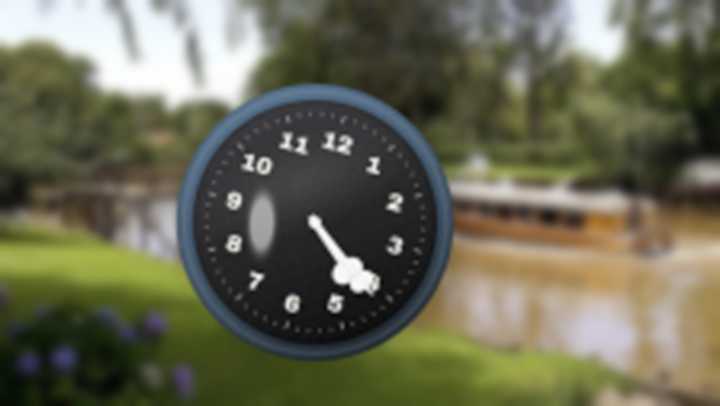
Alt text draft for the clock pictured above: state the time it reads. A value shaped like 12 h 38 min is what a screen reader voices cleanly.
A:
4 h 21 min
